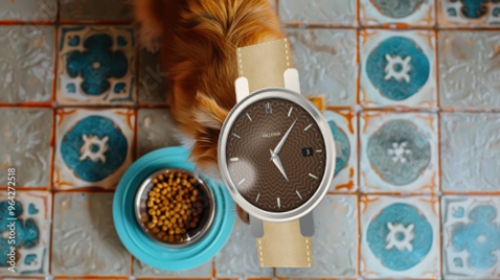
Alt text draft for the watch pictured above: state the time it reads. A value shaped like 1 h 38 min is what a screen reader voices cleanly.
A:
5 h 07 min
